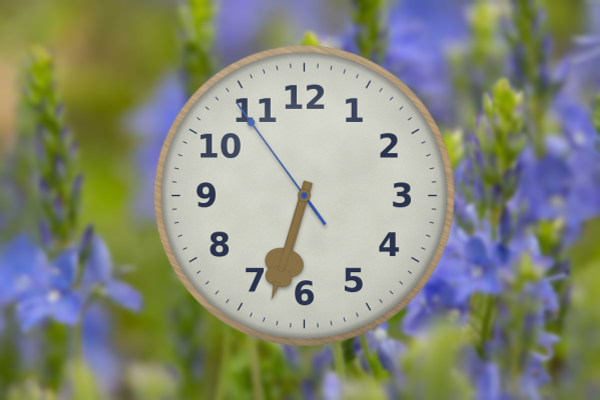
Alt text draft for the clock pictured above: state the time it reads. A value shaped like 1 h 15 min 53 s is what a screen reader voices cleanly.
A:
6 h 32 min 54 s
